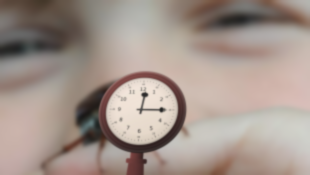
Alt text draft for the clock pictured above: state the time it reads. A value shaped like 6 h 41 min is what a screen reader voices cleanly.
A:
12 h 15 min
